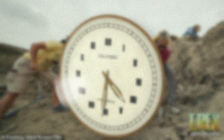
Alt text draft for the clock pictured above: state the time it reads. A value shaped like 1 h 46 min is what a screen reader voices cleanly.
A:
4 h 31 min
